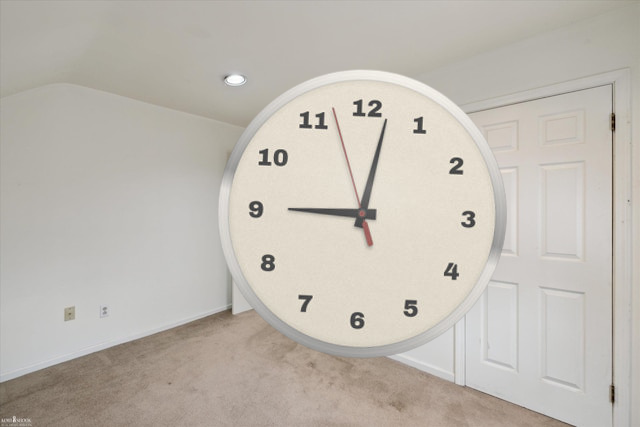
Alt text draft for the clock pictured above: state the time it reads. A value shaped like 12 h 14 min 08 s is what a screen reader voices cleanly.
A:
9 h 01 min 57 s
